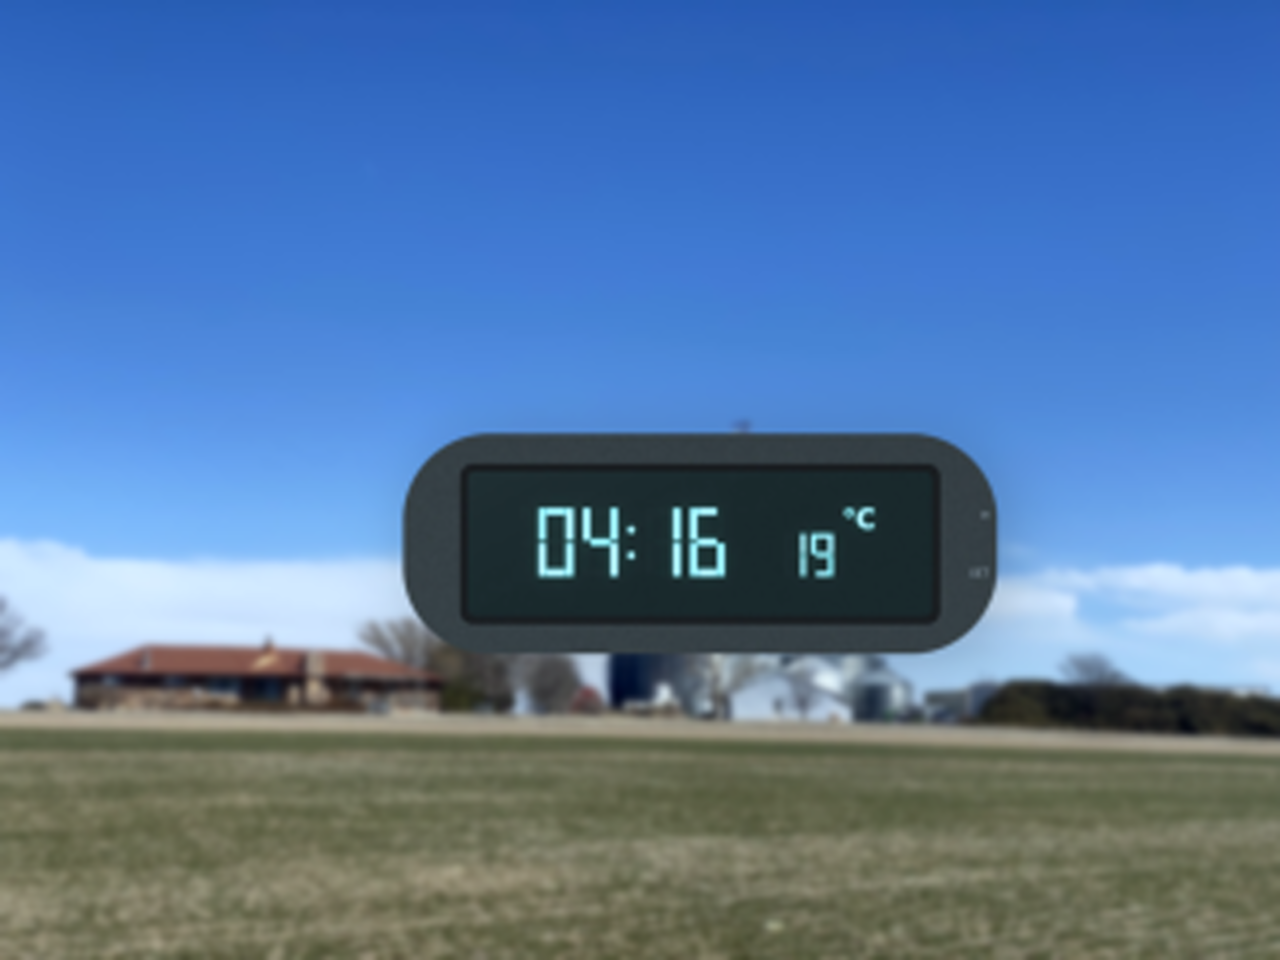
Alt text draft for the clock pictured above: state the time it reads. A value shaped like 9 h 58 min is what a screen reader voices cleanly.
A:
4 h 16 min
